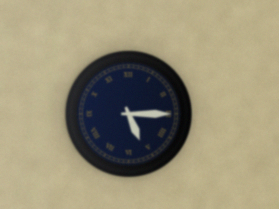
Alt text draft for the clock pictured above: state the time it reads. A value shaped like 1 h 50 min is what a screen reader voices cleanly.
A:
5 h 15 min
